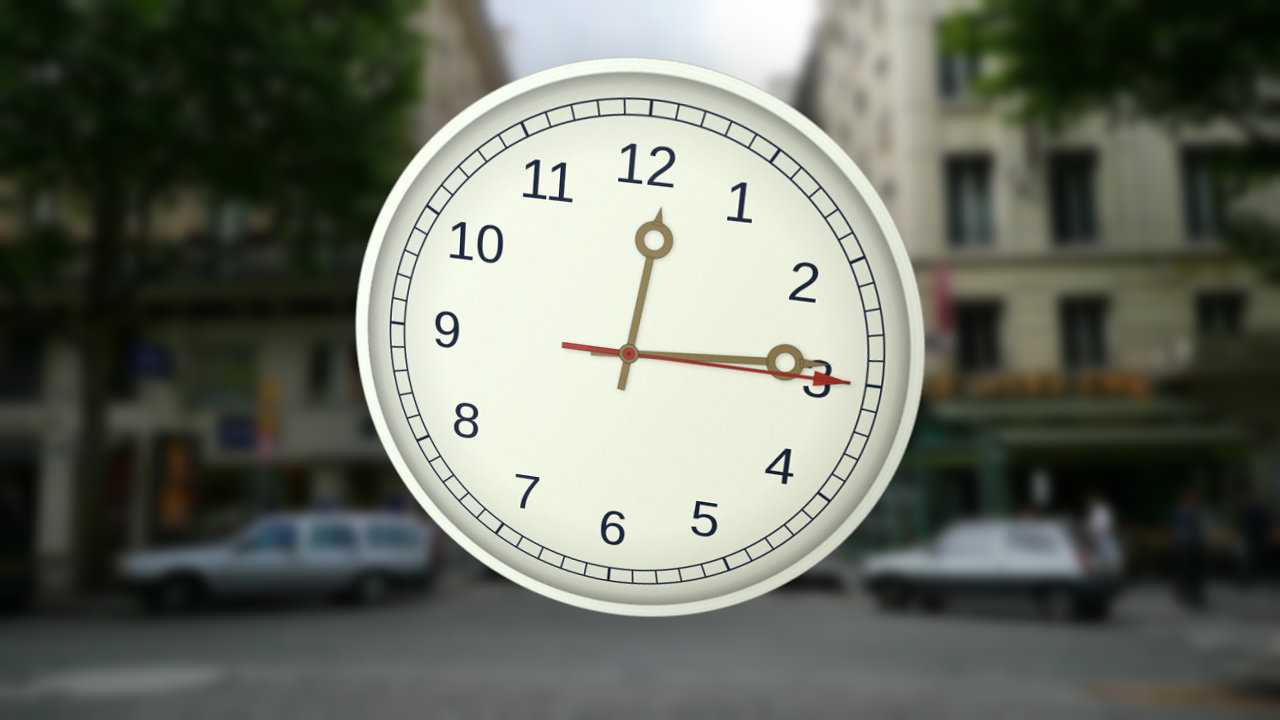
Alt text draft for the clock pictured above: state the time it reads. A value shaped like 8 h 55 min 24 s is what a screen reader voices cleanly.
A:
12 h 14 min 15 s
